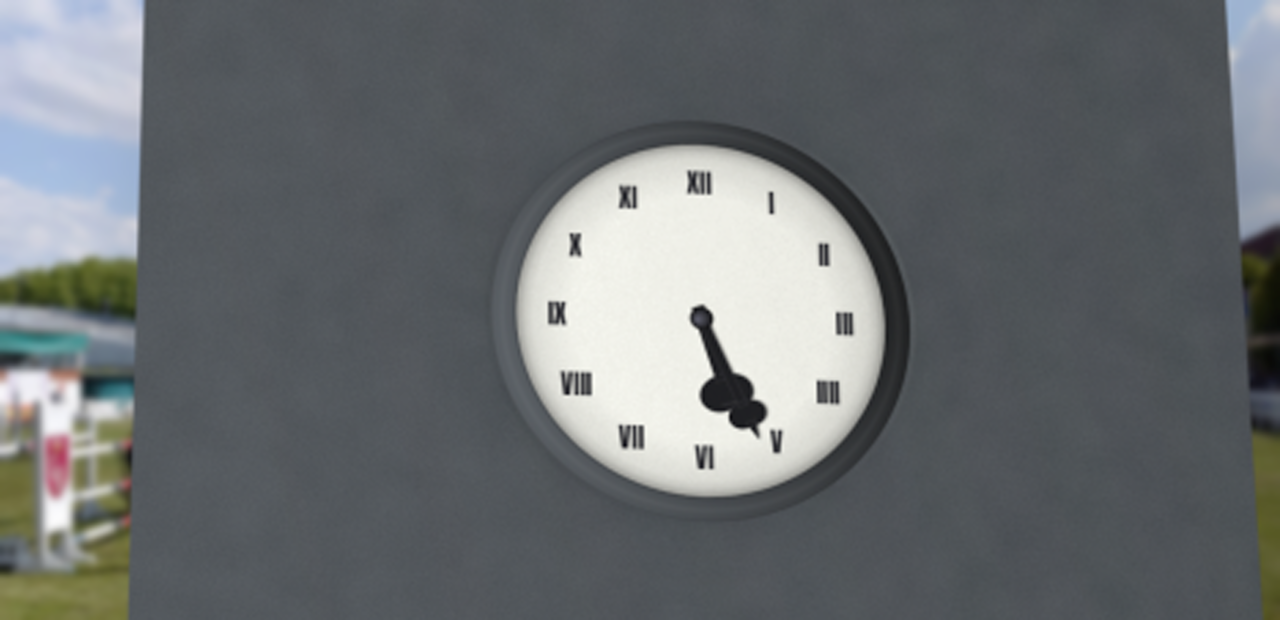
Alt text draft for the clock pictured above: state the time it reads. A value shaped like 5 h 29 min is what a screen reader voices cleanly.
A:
5 h 26 min
